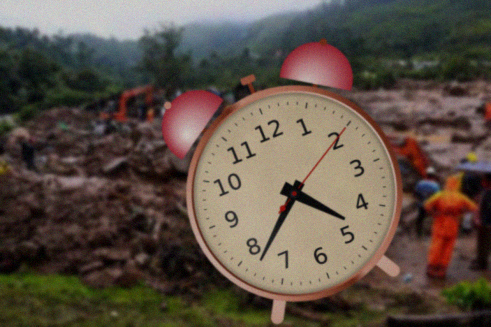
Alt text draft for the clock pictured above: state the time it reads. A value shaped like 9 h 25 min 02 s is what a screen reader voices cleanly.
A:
4 h 38 min 10 s
